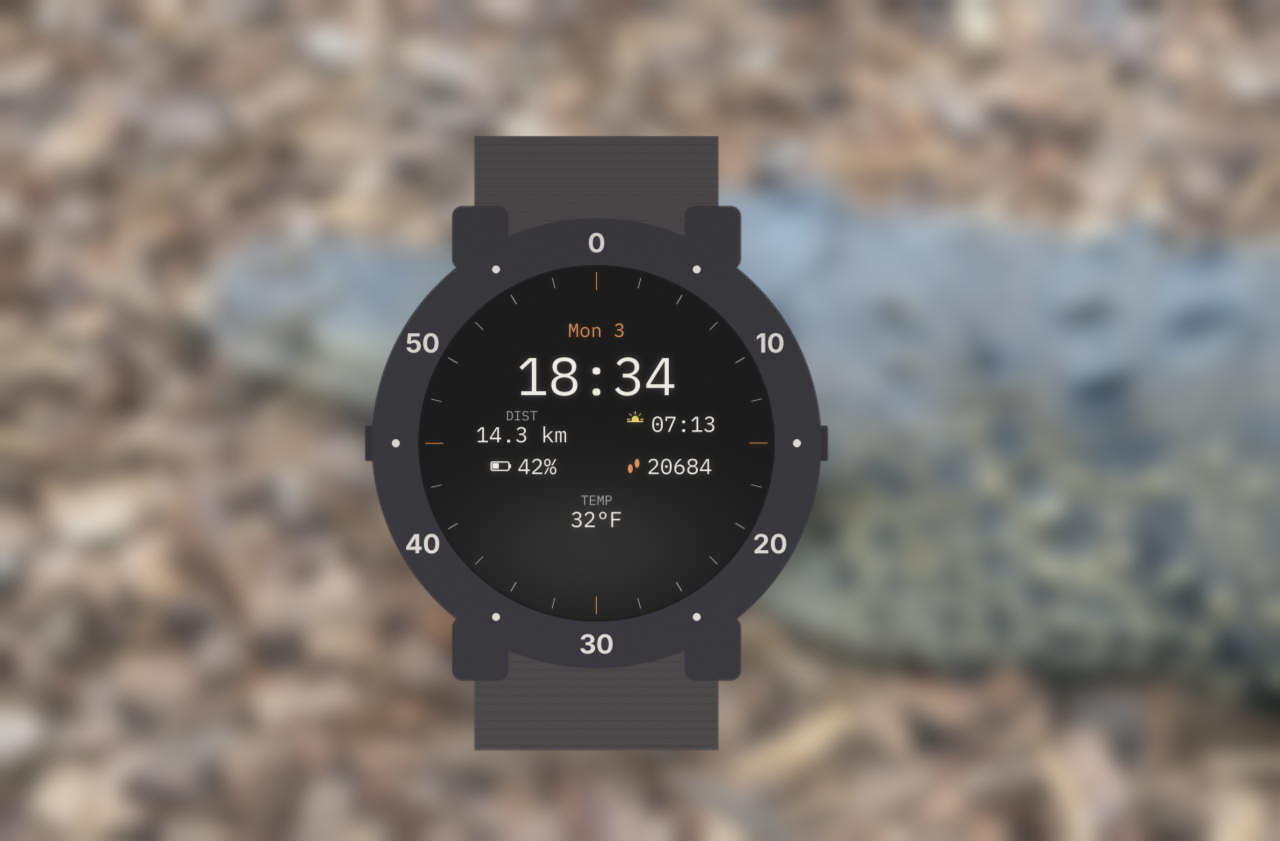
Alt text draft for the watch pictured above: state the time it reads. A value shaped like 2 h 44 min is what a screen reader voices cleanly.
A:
18 h 34 min
